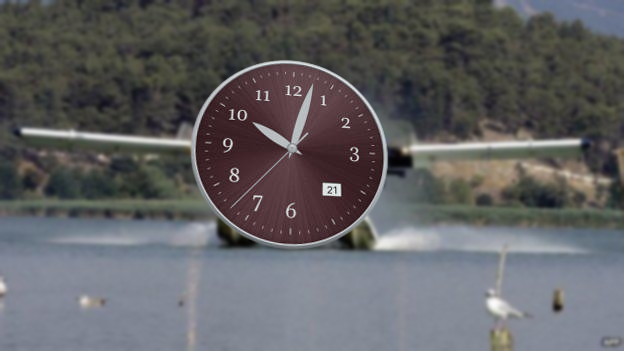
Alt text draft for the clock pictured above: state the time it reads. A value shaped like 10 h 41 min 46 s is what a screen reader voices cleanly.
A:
10 h 02 min 37 s
